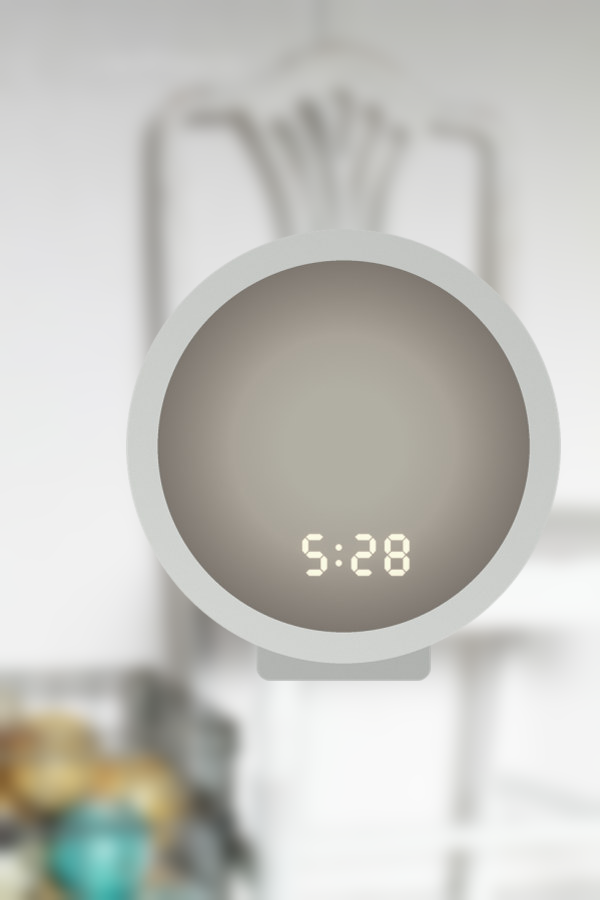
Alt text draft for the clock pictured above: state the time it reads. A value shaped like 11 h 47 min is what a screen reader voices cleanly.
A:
5 h 28 min
